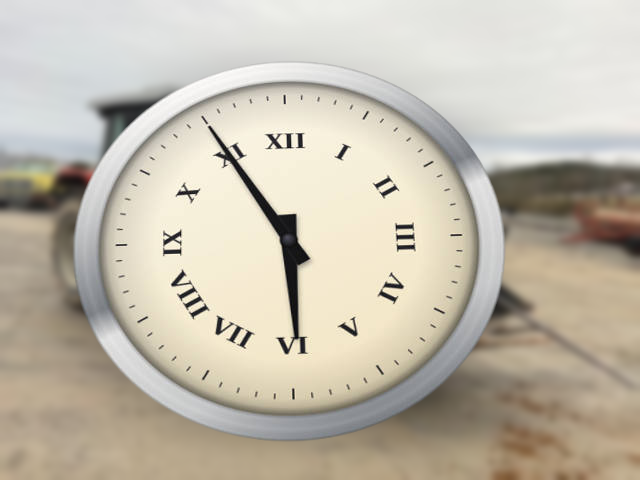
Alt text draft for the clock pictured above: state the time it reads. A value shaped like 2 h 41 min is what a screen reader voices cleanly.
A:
5 h 55 min
